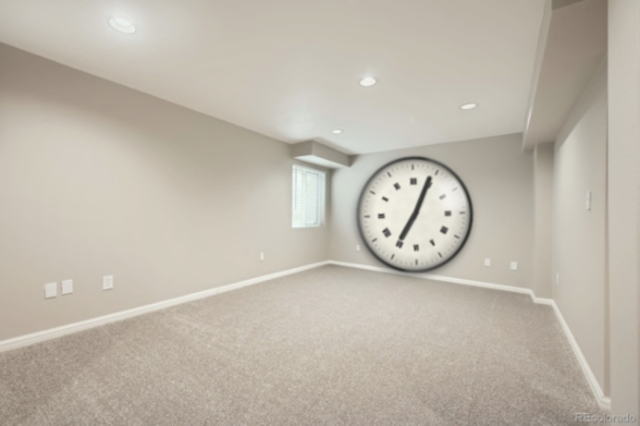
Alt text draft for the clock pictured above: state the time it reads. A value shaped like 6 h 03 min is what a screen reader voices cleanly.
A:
7 h 04 min
